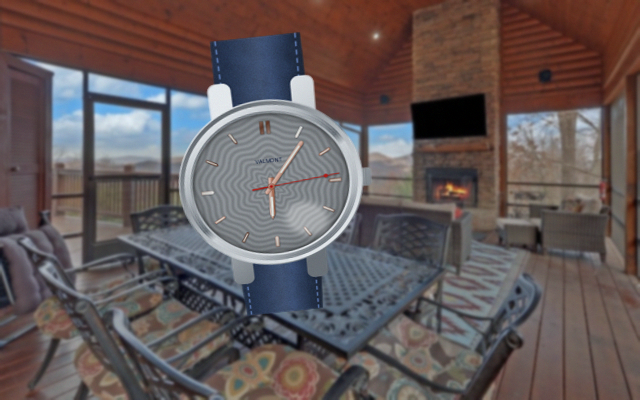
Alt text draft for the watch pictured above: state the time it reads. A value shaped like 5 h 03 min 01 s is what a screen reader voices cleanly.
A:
6 h 06 min 14 s
